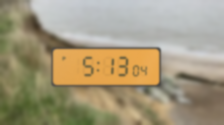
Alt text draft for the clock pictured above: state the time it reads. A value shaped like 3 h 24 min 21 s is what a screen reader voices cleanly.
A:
5 h 13 min 04 s
